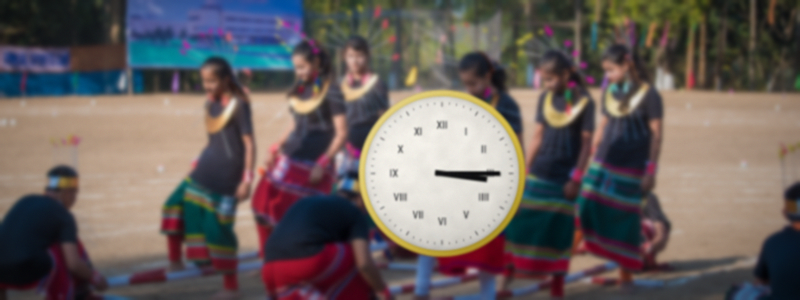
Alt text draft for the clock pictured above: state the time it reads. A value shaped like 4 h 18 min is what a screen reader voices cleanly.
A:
3 h 15 min
